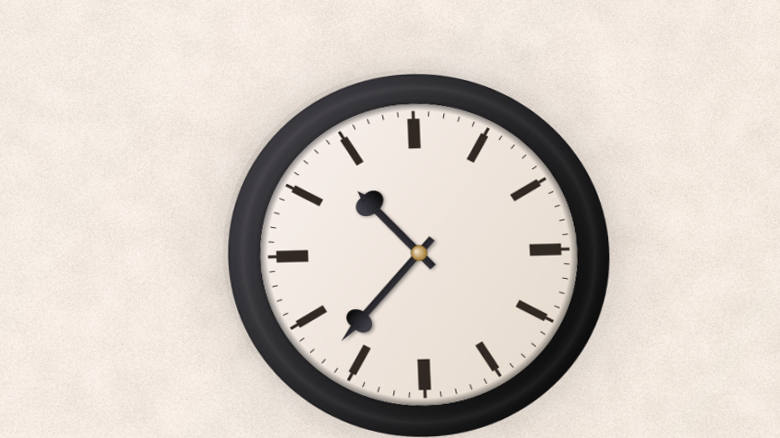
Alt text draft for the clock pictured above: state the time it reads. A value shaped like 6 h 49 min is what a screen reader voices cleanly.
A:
10 h 37 min
